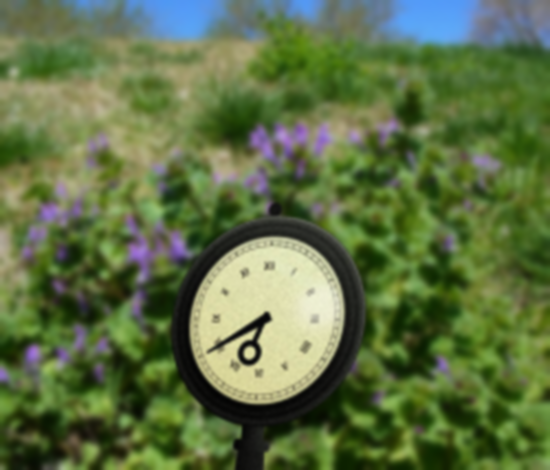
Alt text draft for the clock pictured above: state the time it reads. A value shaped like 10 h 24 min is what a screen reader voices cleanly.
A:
6 h 40 min
